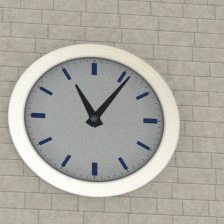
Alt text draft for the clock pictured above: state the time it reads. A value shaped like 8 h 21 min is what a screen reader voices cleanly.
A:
11 h 06 min
